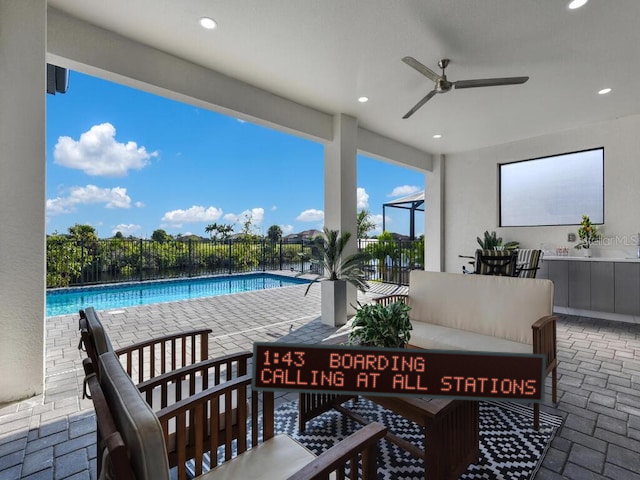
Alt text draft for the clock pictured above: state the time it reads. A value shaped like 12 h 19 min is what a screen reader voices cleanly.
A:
1 h 43 min
